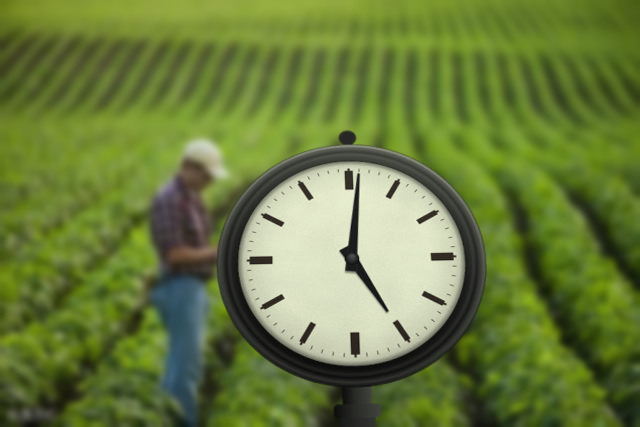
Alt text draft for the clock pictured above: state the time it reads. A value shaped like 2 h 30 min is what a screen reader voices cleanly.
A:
5 h 01 min
